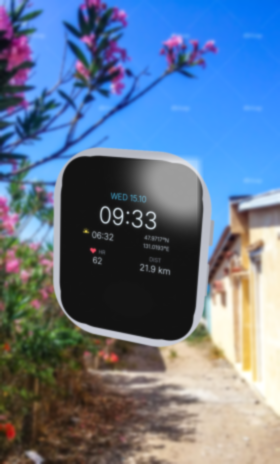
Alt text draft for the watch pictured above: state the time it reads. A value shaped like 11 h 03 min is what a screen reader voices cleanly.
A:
9 h 33 min
